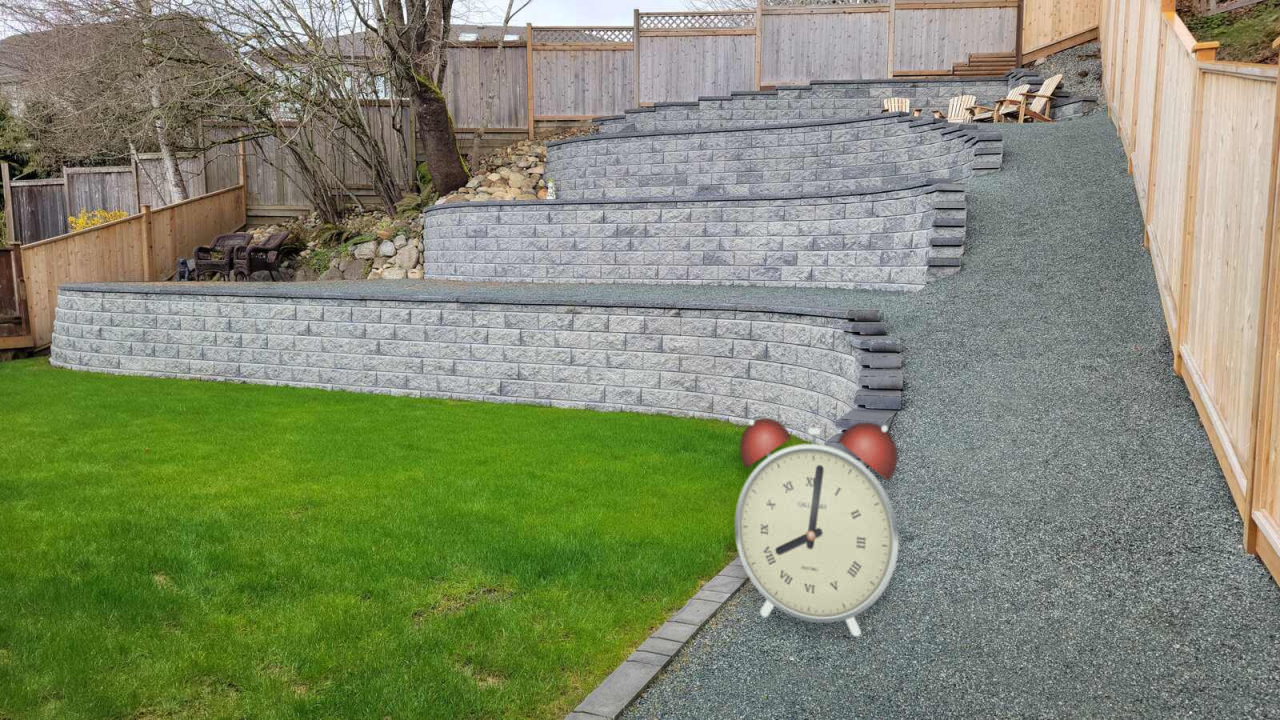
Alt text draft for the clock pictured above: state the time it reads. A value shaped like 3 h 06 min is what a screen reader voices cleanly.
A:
8 h 01 min
